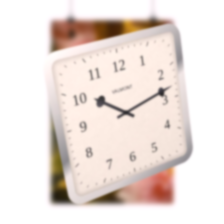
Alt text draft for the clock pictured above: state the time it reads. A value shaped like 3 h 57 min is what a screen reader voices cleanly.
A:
10 h 13 min
